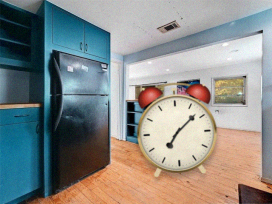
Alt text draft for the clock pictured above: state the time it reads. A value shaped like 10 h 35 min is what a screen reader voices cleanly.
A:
7 h 08 min
